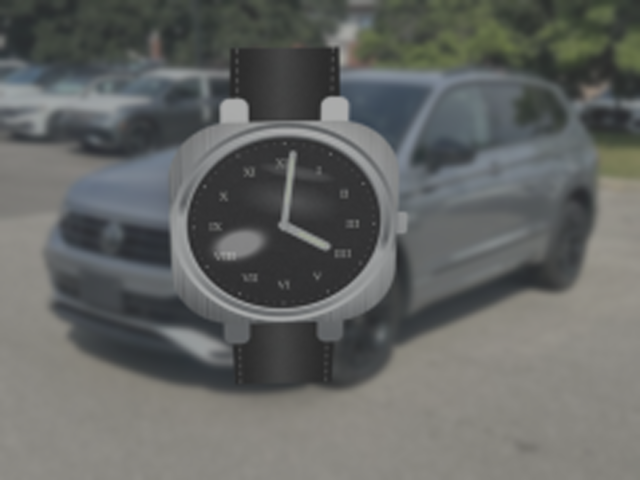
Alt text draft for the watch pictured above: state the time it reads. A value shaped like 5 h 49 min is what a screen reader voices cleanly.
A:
4 h 01 min
